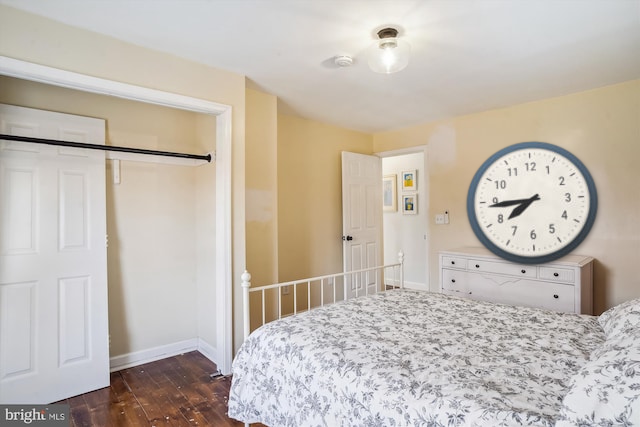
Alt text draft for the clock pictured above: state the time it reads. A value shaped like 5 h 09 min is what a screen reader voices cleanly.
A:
7 h 44 min
